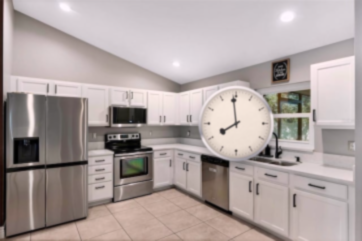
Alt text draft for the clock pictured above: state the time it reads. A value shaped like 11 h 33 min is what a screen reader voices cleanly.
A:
7 h 59 min
